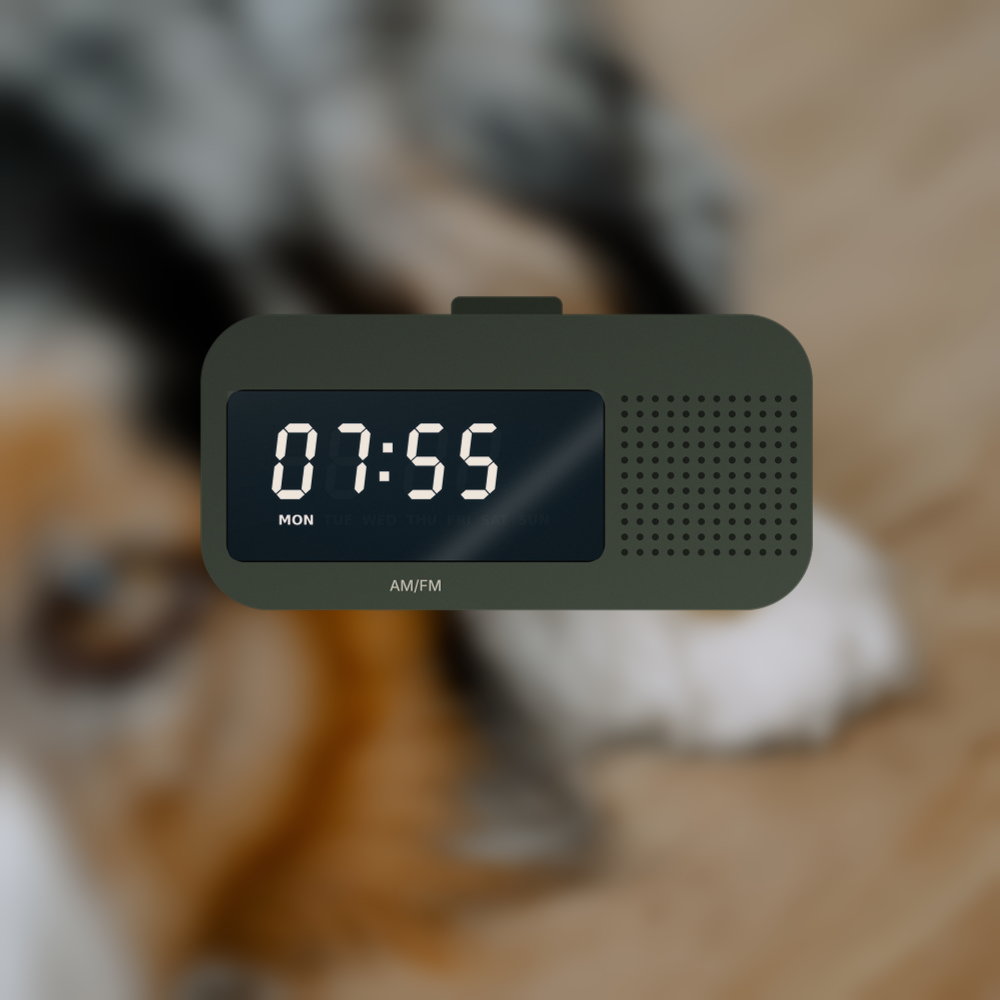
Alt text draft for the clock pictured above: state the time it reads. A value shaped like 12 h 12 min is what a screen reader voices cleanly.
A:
7 h 55 min
